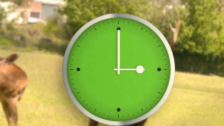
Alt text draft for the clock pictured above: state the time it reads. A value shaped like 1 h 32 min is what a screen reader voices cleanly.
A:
3 h 00 min
